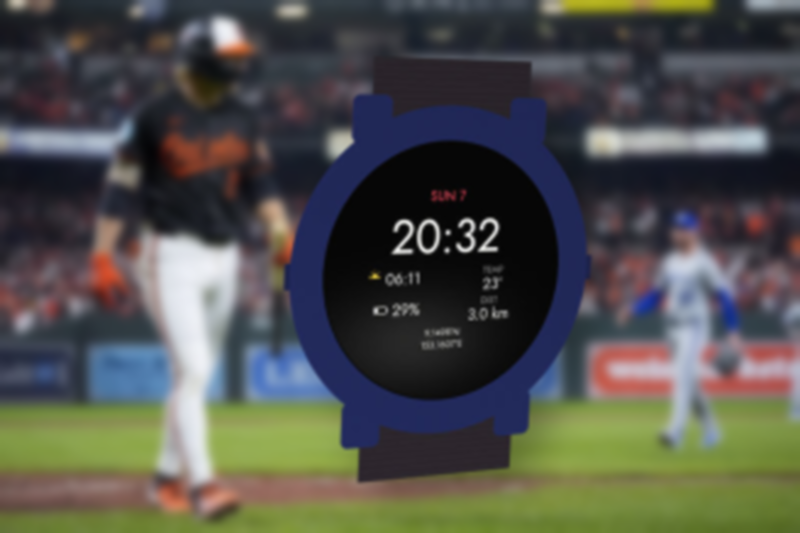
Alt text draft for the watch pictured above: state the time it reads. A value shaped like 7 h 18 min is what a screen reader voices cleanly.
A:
20 h 32 min
